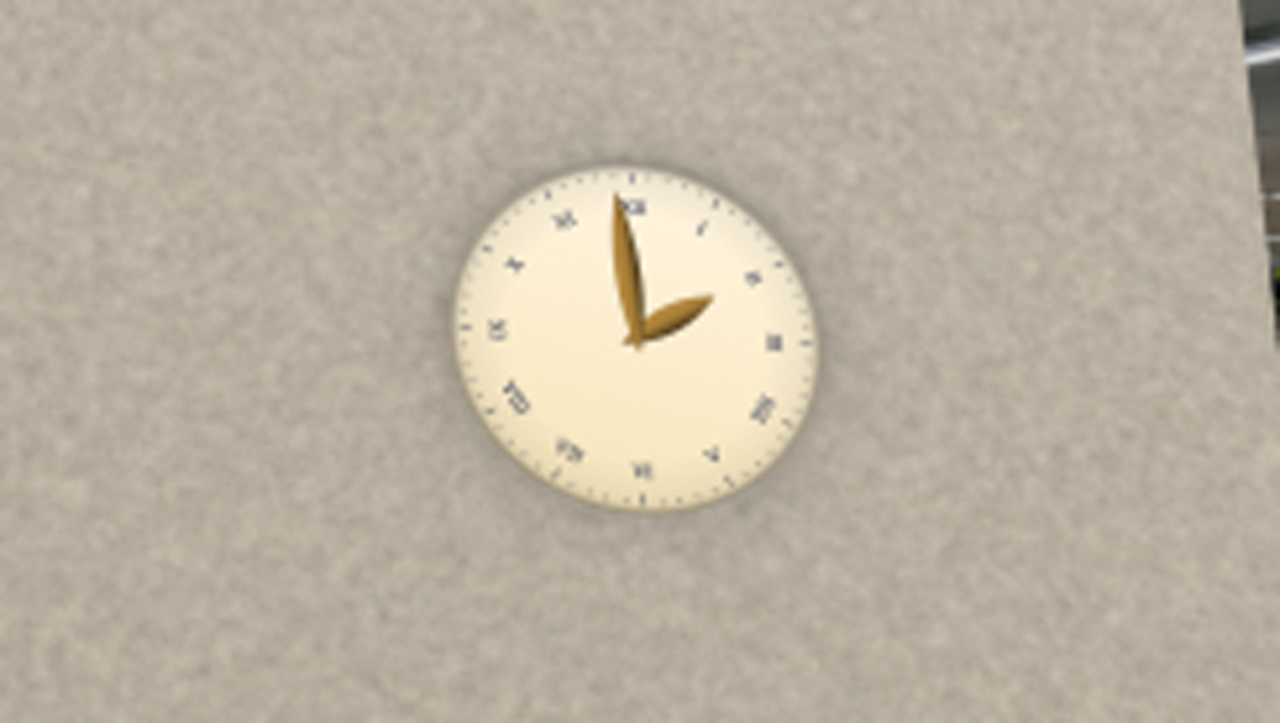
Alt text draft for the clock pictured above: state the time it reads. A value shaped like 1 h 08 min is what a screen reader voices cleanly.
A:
1 h 59 min
